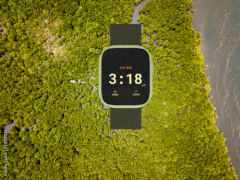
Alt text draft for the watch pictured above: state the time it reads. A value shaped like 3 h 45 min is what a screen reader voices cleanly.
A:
3 h 18 min
